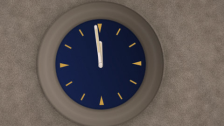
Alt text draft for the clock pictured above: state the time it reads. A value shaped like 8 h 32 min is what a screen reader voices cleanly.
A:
11 h 59 min
